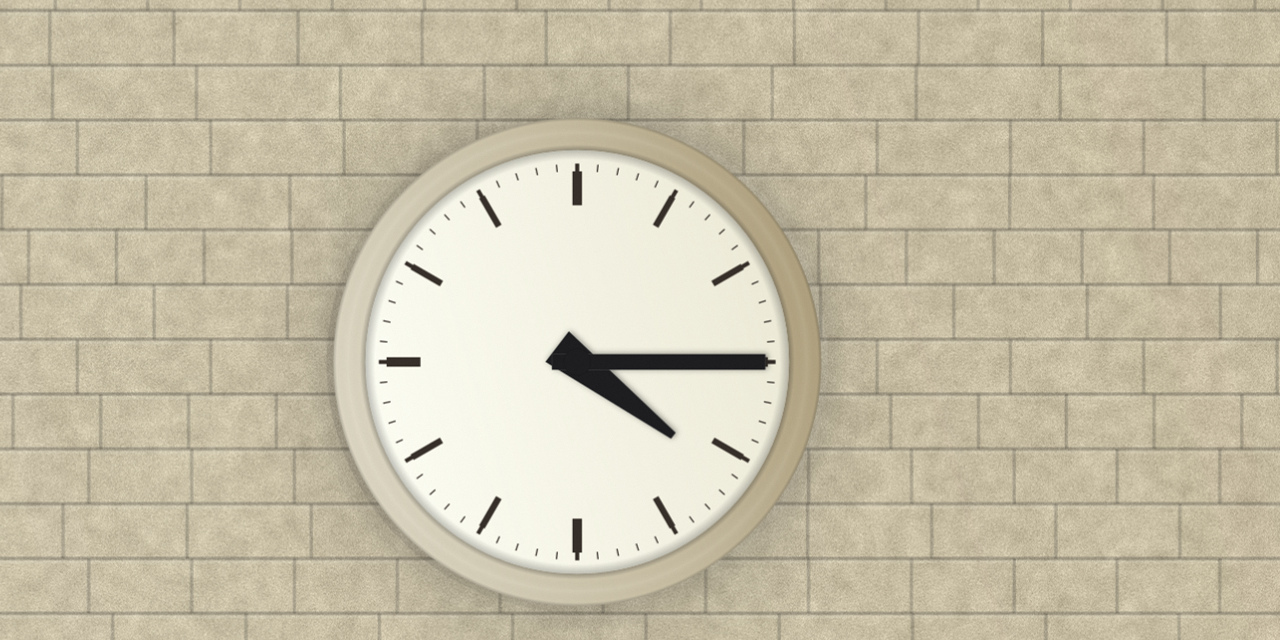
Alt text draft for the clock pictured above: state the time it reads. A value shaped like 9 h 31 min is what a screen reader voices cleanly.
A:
4 h 15 min
